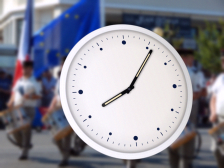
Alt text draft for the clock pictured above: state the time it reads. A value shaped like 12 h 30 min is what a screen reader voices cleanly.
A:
8 h 06 min
